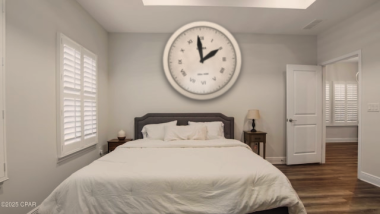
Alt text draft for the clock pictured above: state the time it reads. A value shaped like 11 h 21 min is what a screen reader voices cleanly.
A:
1 h 59 min
